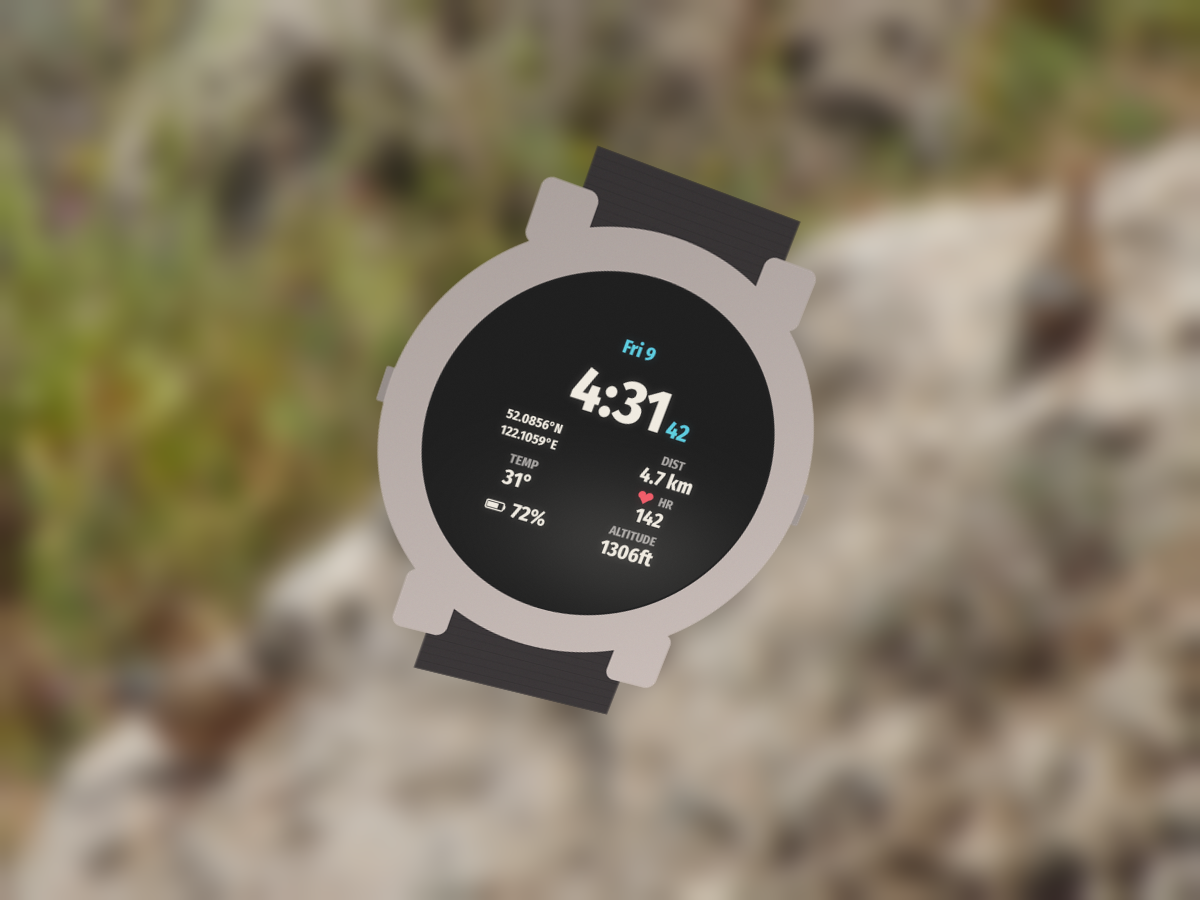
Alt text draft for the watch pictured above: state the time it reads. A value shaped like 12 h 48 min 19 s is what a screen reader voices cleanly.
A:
4 h 31 min 42 s
